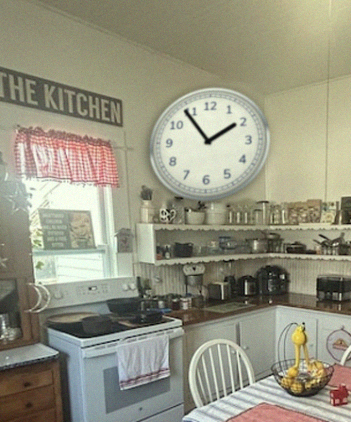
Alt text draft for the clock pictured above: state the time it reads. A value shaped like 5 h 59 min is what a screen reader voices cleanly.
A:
1 h 54 min
